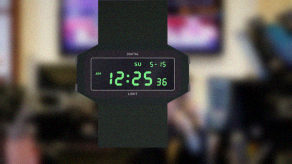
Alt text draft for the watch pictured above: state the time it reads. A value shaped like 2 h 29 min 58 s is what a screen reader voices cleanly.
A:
12 h 25 min 36 s
